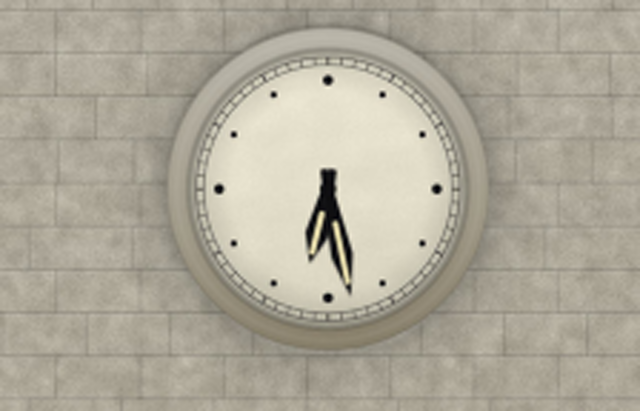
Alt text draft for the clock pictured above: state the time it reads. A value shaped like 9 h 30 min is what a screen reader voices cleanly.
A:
6 h 28 min
